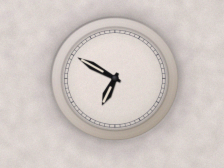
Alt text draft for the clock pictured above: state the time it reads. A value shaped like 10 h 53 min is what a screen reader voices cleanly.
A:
6 h 50 min
